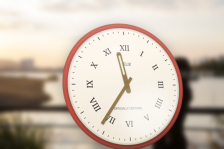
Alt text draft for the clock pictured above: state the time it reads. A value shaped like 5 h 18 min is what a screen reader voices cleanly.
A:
11 h 36 min
